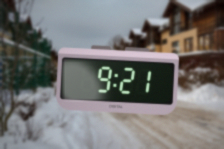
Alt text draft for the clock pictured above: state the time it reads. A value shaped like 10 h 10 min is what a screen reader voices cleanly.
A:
9 h 21 min
